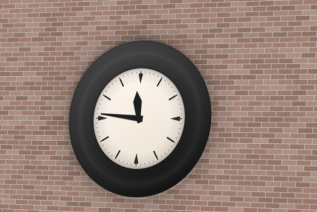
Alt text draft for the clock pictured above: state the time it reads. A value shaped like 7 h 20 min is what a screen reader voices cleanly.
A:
11 h 46 min
